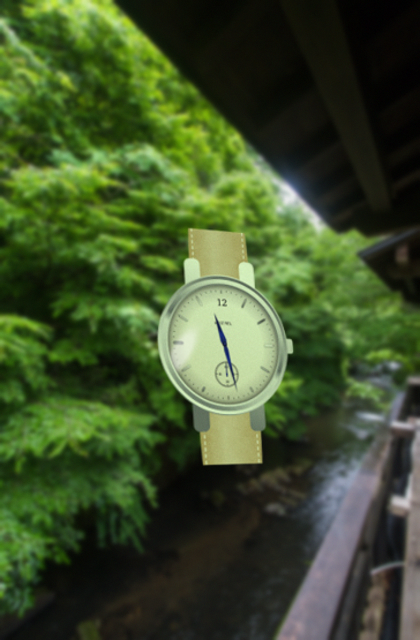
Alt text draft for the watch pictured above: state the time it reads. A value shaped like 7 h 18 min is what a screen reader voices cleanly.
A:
11 h 28 min
